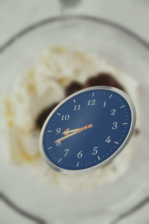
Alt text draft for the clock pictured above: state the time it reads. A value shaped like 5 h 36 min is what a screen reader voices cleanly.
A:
8 h 41 min
